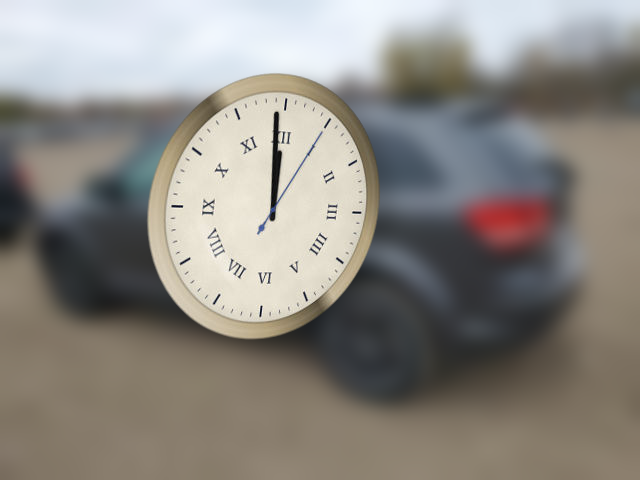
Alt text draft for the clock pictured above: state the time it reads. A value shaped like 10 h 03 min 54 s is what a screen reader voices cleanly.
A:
11 h 59 min 05 s
